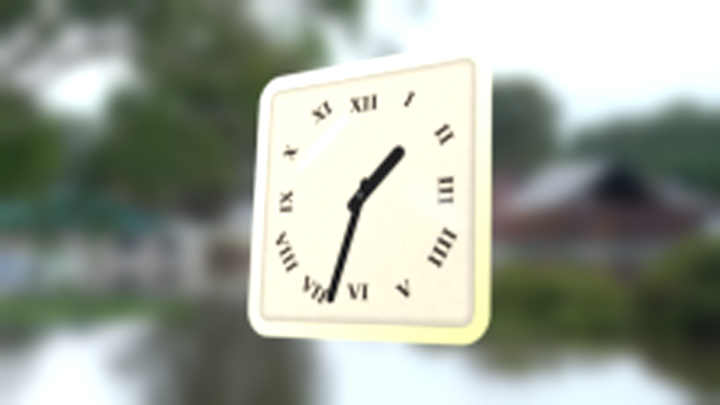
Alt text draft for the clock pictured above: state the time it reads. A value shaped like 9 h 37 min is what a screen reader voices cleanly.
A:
1 h 33 min
